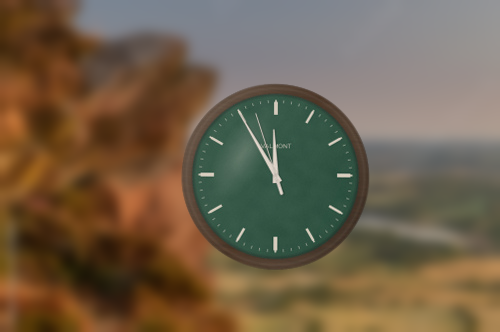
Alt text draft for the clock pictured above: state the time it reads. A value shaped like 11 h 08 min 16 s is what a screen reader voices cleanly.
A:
11 h 54 min 57 s
